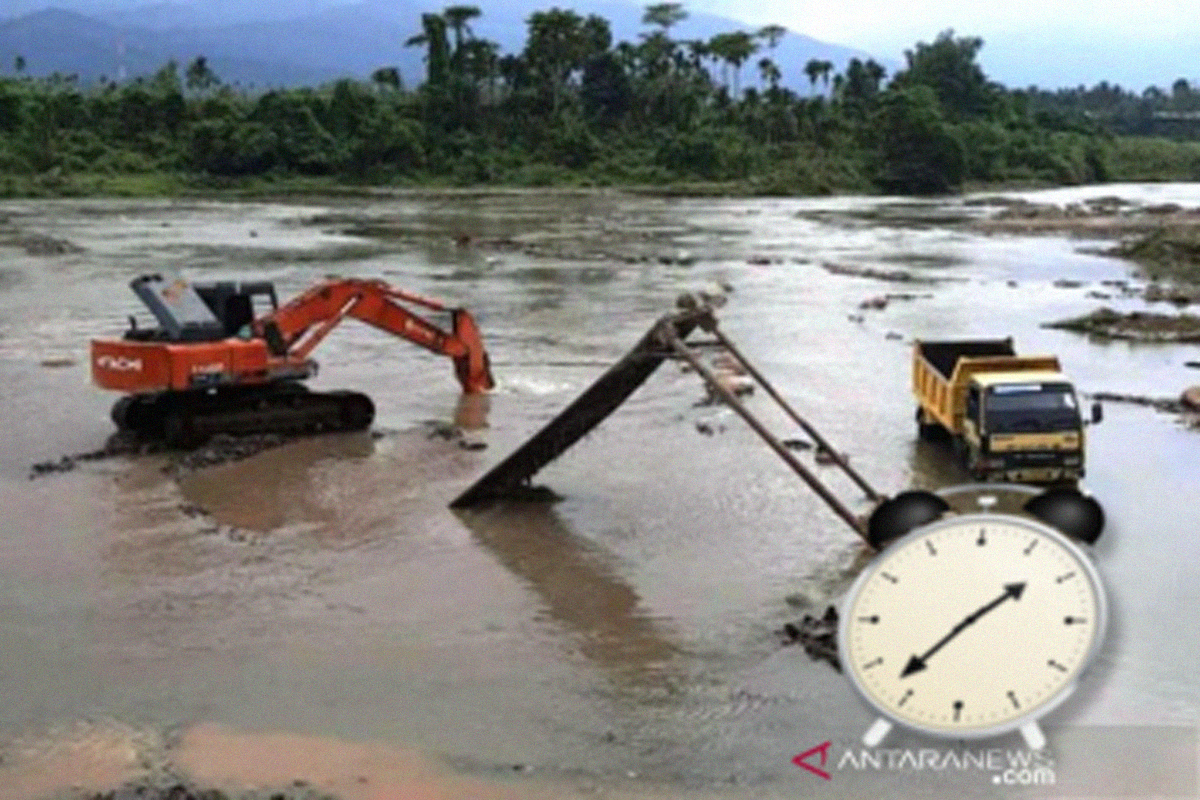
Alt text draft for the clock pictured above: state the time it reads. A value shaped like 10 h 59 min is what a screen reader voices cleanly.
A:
1 h 37 min
